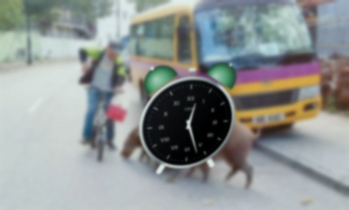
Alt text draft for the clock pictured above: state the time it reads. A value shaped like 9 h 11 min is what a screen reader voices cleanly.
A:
12 h 27 min
